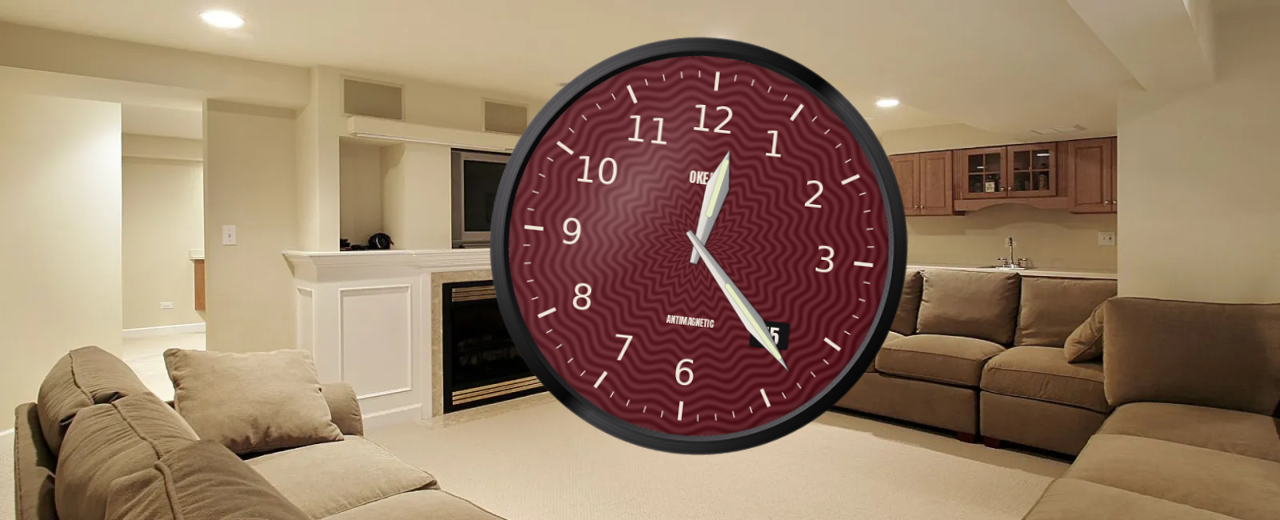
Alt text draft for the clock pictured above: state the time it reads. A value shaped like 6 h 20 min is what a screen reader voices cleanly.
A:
12 h 23 min
